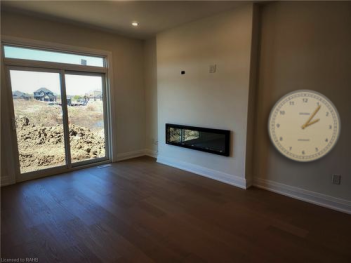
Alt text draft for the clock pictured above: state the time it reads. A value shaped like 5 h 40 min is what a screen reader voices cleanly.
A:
2 h 06 min
